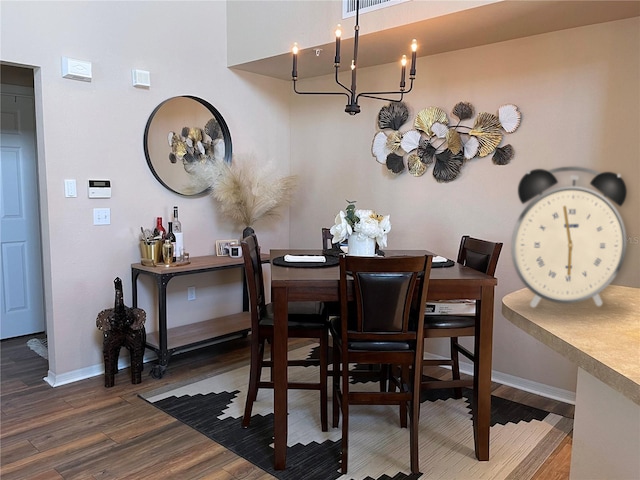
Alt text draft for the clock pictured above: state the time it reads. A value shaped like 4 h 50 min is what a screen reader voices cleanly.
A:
5 h 58 min
